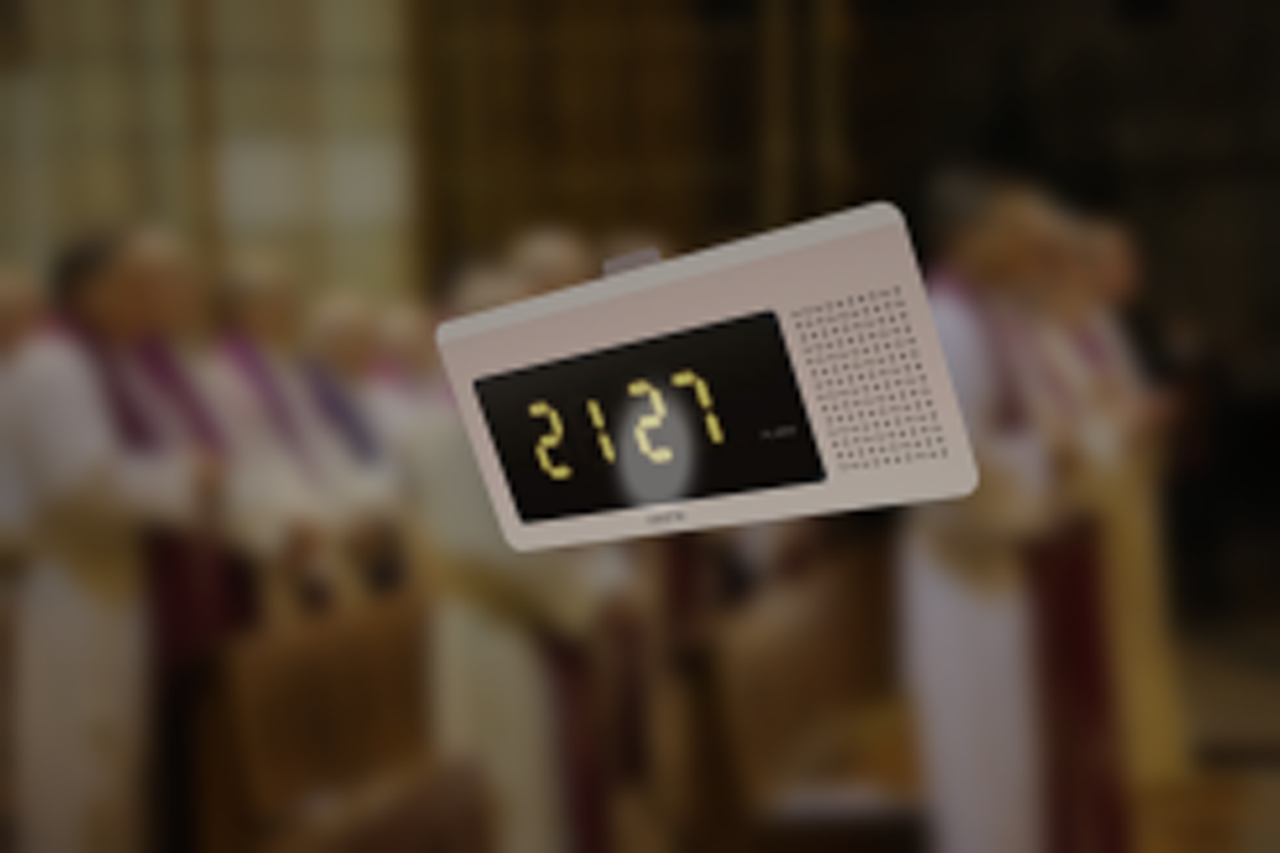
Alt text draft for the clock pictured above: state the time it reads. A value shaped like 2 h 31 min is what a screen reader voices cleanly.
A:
21 h 27 min
